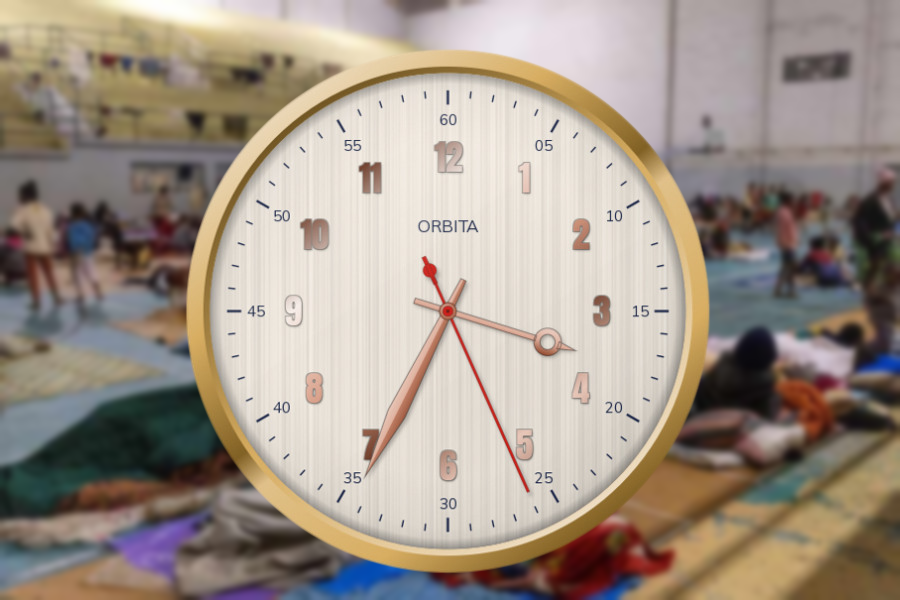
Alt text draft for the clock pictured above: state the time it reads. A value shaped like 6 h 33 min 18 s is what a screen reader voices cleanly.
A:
3 h 34 min 26 s
